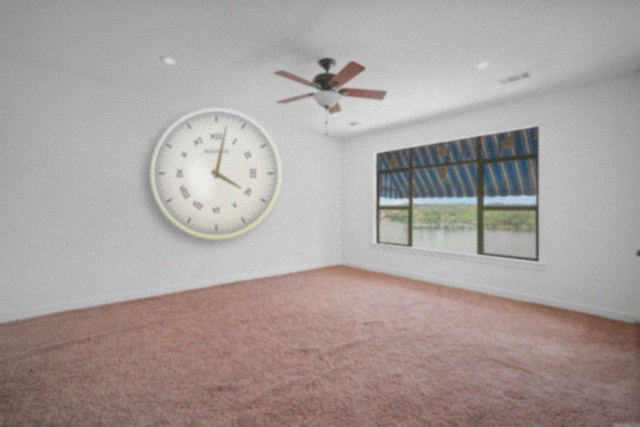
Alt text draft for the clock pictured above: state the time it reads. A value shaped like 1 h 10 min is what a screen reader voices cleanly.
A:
4 h 02 min
